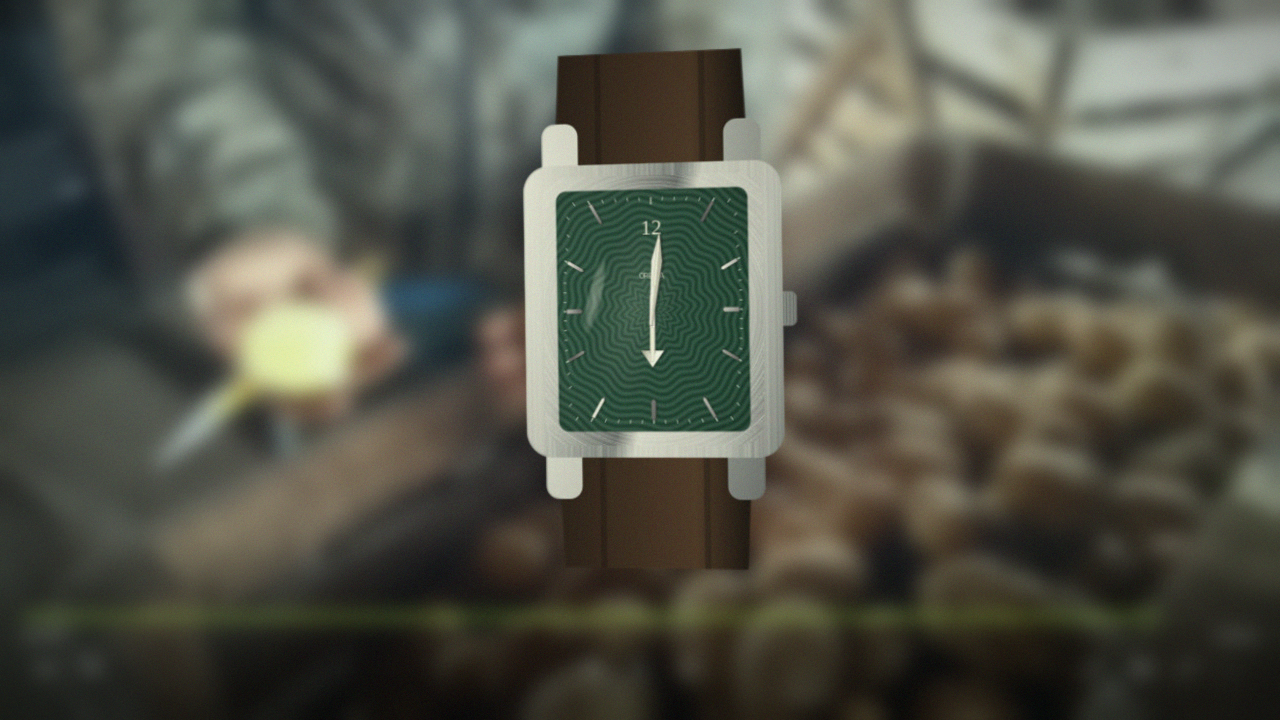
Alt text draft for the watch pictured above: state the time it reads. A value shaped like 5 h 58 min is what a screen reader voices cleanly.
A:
6 h 01 min
